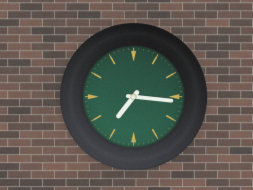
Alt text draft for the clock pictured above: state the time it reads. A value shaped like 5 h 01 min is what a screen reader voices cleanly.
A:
7 h 16 min
